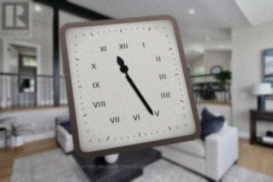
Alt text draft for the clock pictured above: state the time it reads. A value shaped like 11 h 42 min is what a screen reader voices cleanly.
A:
11 h 26 min
